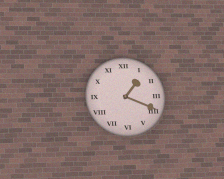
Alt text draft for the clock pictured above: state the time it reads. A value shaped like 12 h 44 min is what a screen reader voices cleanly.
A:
1 h 19 min
